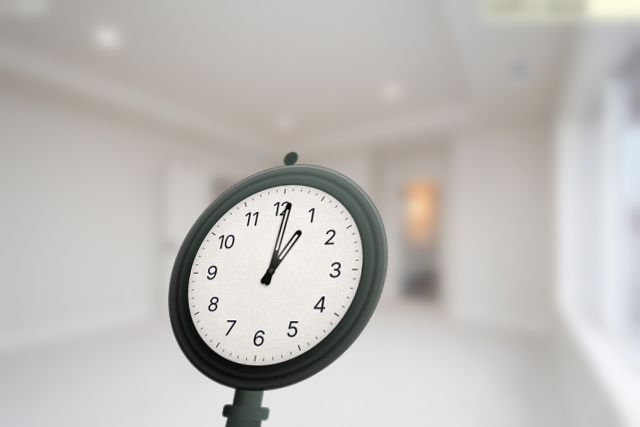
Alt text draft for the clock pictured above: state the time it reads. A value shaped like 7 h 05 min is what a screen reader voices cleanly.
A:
1 h 01 min
